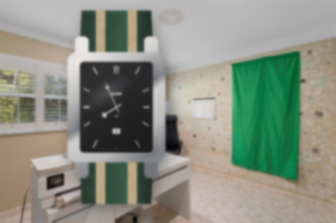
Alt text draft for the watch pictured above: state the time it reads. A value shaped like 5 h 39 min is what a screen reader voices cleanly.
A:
7 h 56 min
